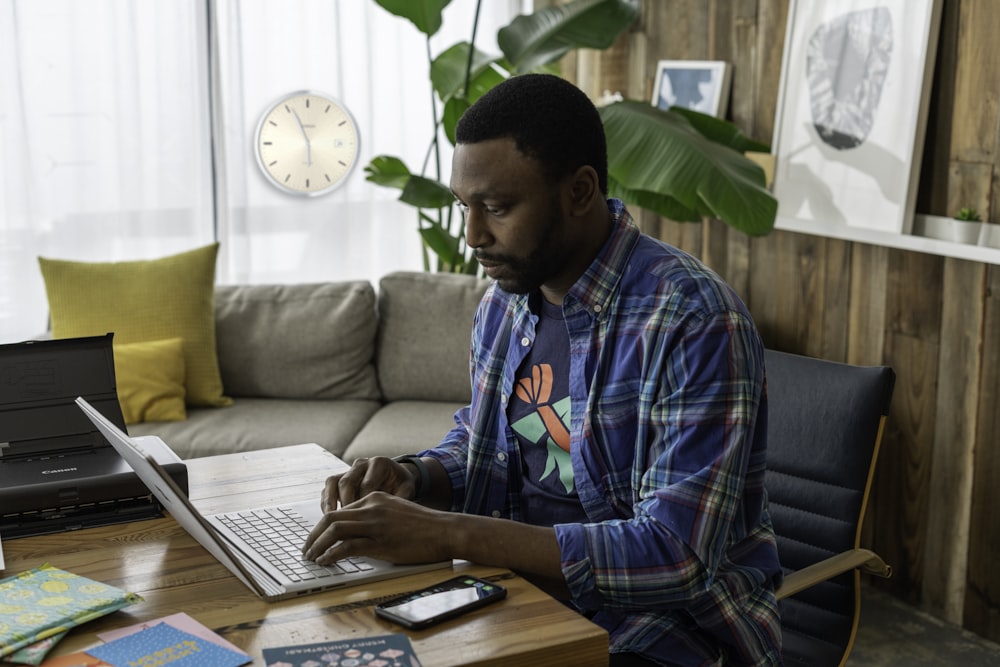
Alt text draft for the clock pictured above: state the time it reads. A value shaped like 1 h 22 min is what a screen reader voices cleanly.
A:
5 h 56 min
